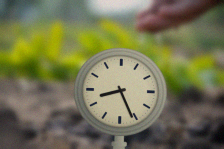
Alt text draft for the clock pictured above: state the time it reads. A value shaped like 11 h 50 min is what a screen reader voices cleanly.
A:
8 h 26 min
